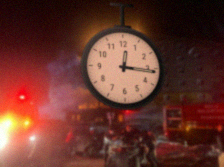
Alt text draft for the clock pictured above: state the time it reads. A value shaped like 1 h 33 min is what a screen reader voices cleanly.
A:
12 h 16 min
